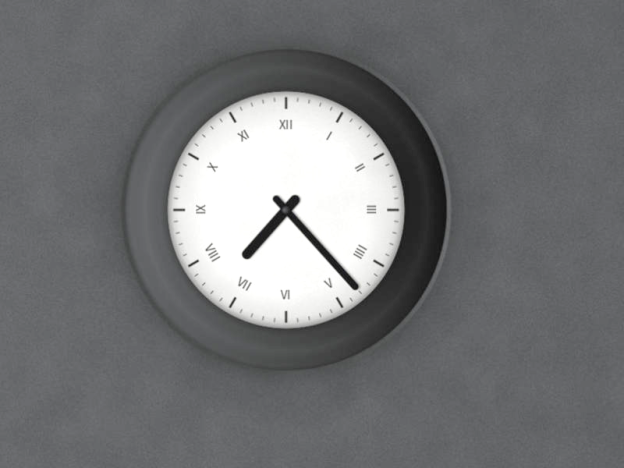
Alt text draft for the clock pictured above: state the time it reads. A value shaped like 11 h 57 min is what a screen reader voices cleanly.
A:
7 h 23 min
